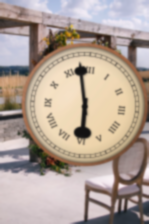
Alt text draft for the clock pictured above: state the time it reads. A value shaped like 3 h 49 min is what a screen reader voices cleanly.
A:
5 h 58 min
